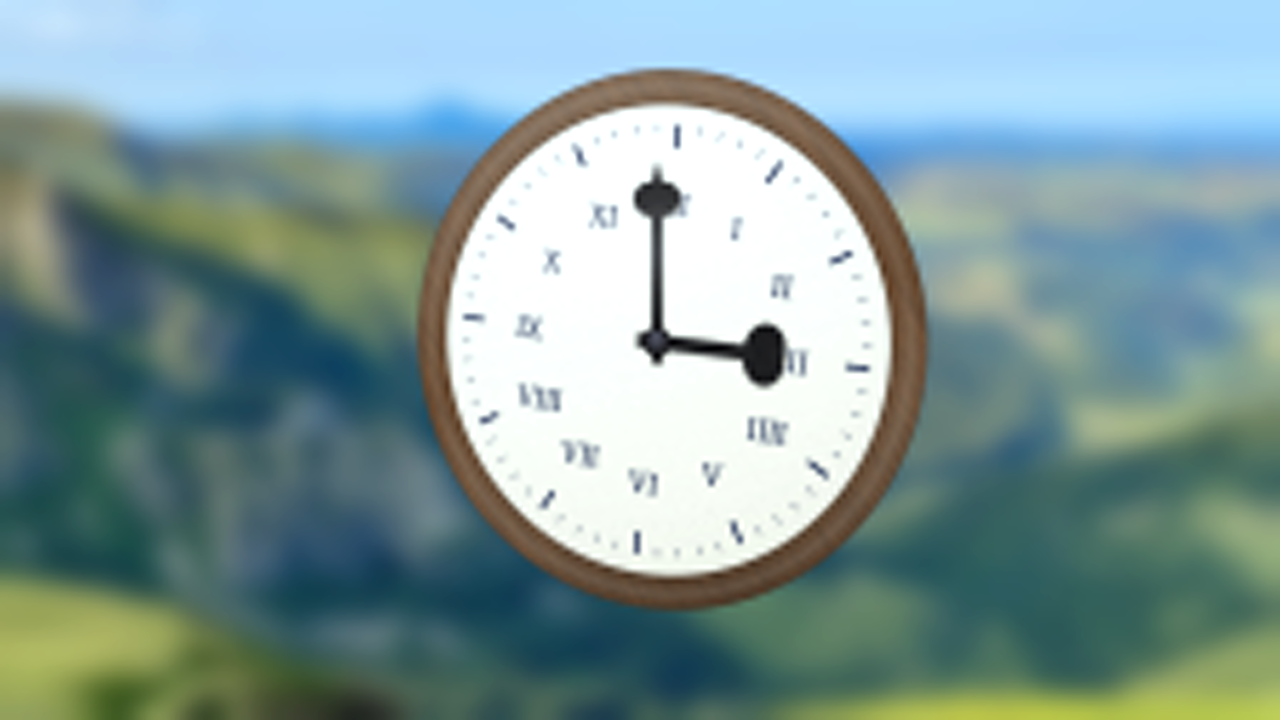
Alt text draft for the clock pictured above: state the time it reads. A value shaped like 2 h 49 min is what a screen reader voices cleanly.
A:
2 h 59 min
